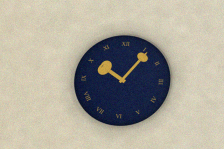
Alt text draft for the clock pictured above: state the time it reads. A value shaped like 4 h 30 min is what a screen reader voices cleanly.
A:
10 h 06 min
